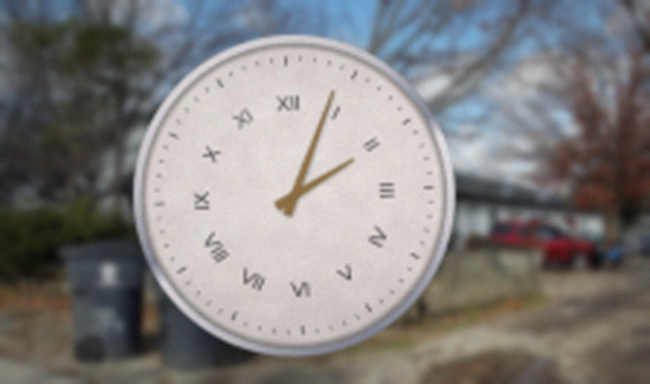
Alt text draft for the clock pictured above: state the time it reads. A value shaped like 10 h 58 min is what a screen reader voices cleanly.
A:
2 h 04 min
